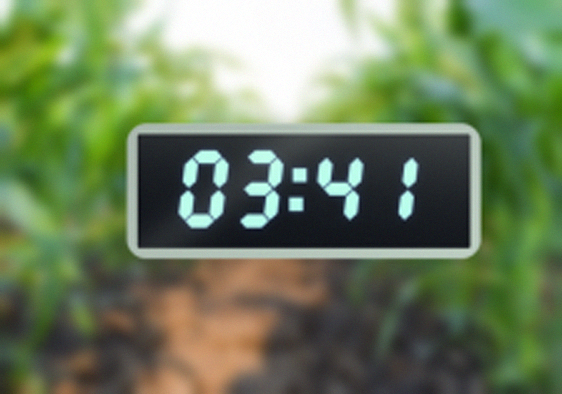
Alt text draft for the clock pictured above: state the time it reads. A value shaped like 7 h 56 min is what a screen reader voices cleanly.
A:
3 h 41 min
